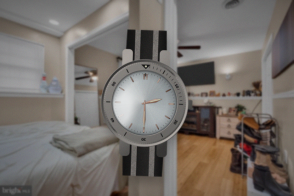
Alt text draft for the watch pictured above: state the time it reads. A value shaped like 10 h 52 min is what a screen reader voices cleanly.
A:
2 h 30 min
